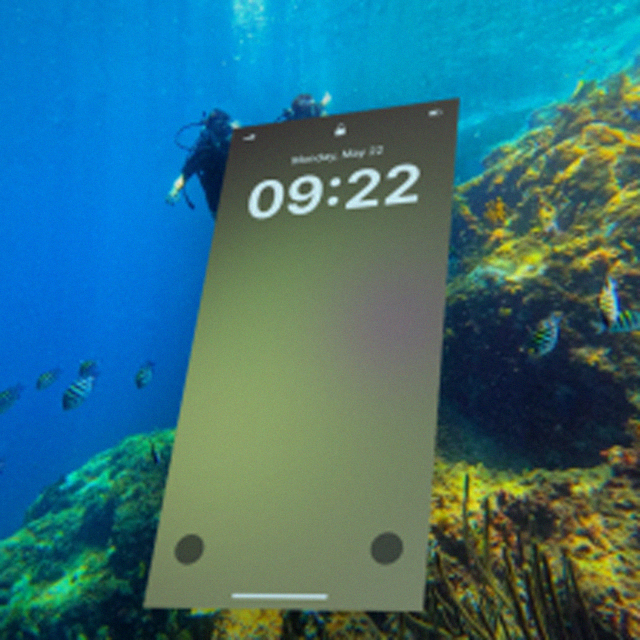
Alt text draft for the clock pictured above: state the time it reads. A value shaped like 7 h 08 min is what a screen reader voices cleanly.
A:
9 h 22 min
